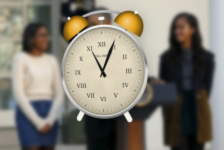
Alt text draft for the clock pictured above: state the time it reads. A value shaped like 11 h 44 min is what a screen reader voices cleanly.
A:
11 h 04 min
